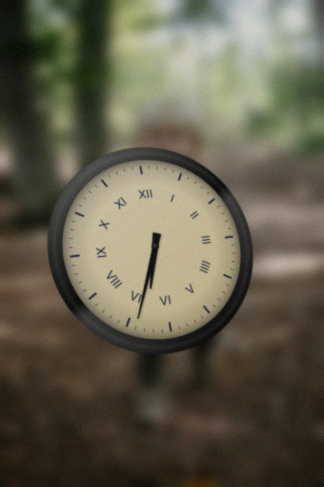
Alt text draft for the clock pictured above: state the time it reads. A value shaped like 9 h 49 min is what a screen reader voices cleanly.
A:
6 h 34 min
